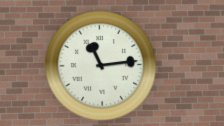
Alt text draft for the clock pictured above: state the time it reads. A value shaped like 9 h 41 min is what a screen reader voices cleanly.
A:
11 h 14 min
